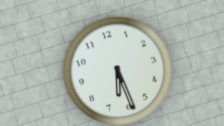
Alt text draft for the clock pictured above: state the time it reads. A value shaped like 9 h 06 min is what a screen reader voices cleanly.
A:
6 h 29 min
